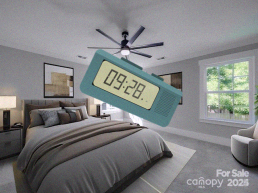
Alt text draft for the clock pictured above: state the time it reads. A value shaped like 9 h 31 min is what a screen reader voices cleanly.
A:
9 h 28 min
